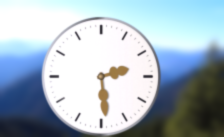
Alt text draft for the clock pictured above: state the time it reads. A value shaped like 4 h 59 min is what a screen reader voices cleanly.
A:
2 h 29 min
